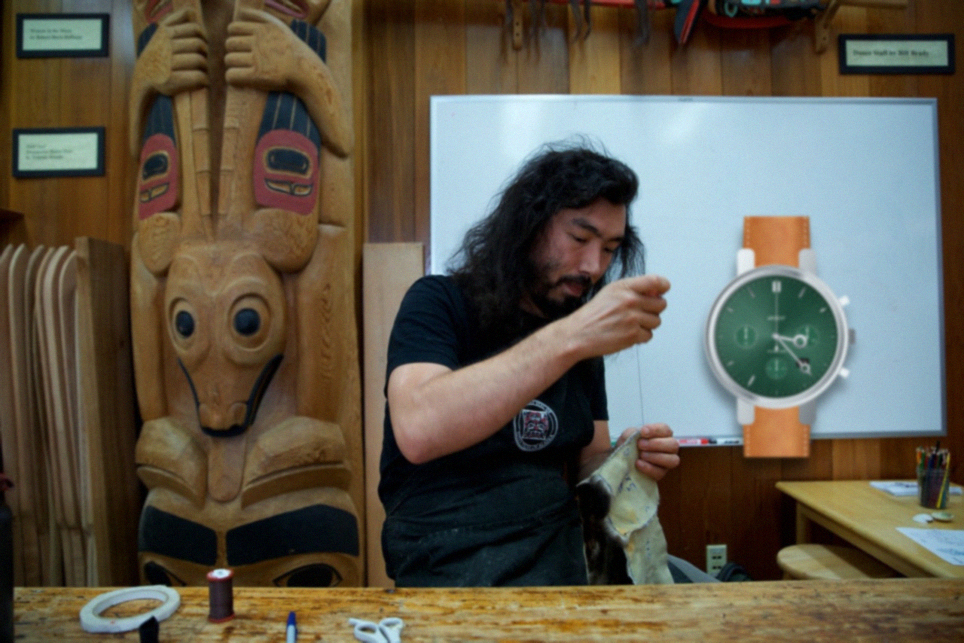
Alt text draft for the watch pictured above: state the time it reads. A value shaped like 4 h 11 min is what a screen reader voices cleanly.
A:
3 h 23 min
